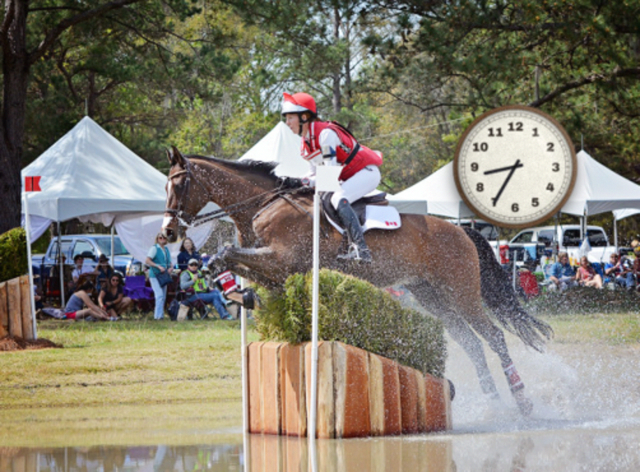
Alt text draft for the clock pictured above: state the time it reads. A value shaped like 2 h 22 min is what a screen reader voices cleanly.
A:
8 h 35 min
